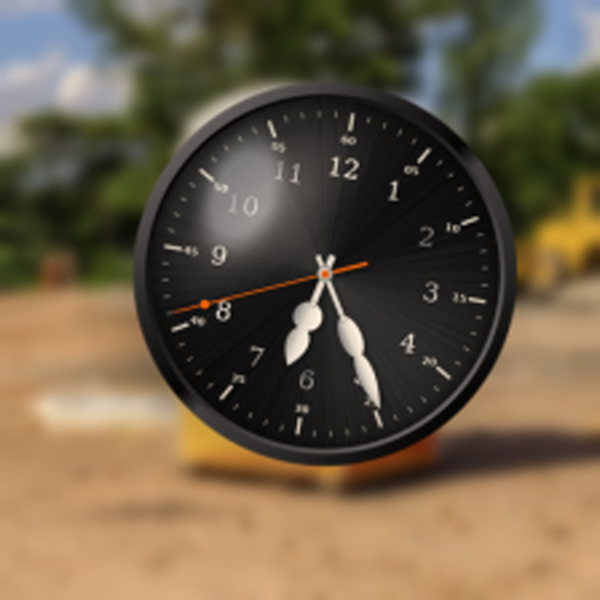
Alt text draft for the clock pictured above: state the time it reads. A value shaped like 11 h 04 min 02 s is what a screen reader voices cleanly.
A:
6 h 24 min 41 s
